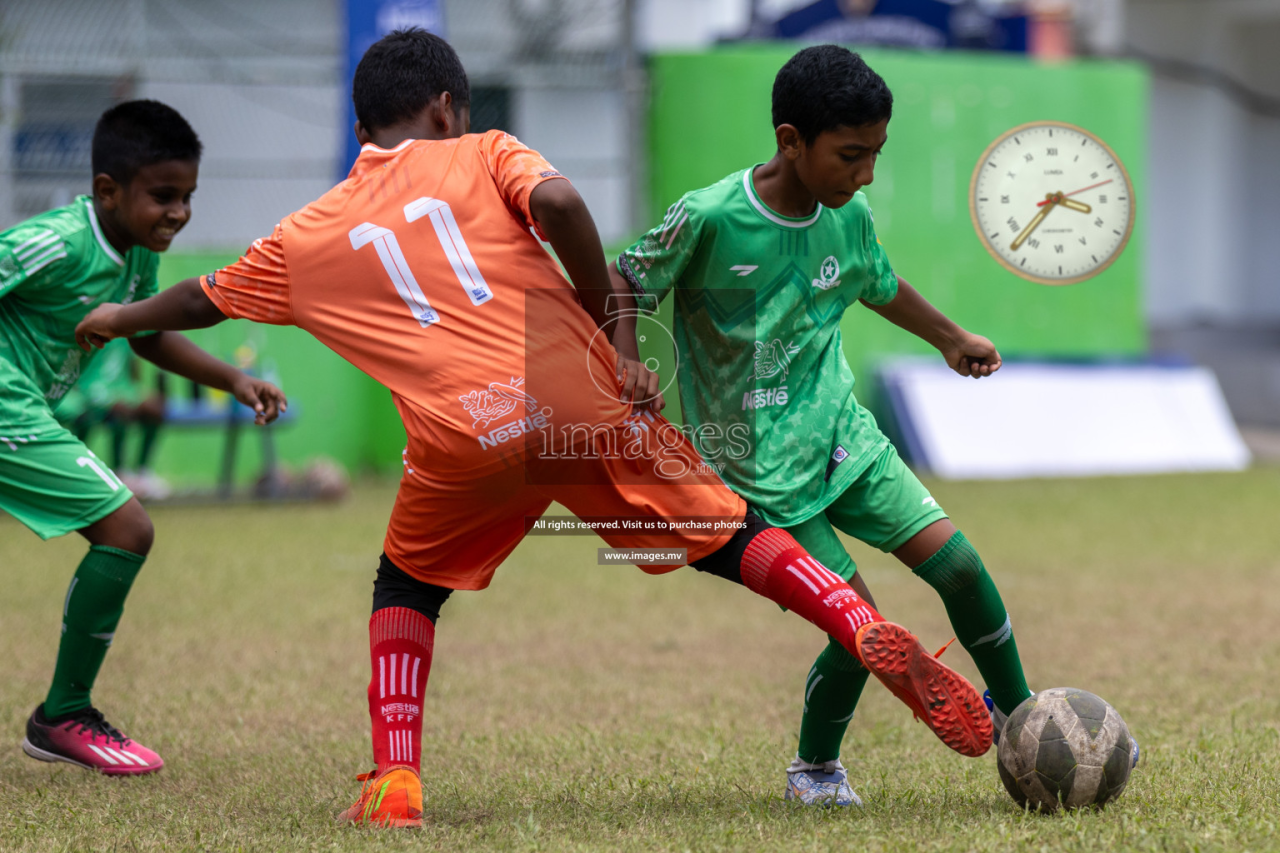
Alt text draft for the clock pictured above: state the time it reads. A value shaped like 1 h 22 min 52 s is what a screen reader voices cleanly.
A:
3 h 37 min 12 s
